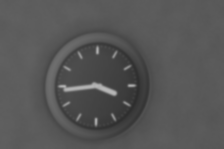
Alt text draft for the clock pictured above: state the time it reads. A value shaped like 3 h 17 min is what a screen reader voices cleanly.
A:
3 h 44 min
